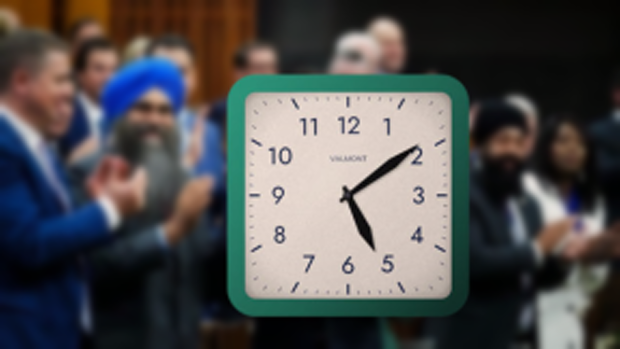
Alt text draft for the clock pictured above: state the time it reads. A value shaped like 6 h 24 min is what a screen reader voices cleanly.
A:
5 h 09 min
